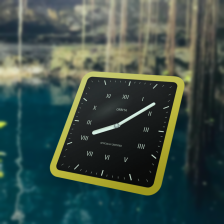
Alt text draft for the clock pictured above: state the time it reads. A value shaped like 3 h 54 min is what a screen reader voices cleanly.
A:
8 h 08 min
